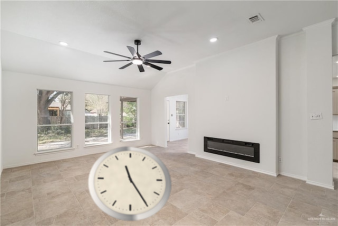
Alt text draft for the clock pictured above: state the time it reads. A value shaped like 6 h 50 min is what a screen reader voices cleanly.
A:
11 h 25 min
